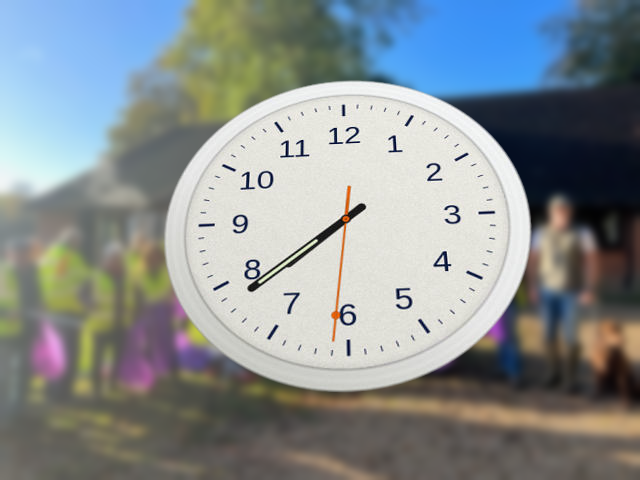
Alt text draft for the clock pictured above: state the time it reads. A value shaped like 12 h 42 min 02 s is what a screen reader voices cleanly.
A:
7 h 38 min 31 s
